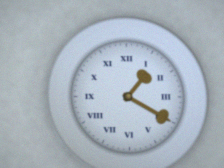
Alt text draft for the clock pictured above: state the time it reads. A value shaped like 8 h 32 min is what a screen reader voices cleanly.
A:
1 h 20 min
